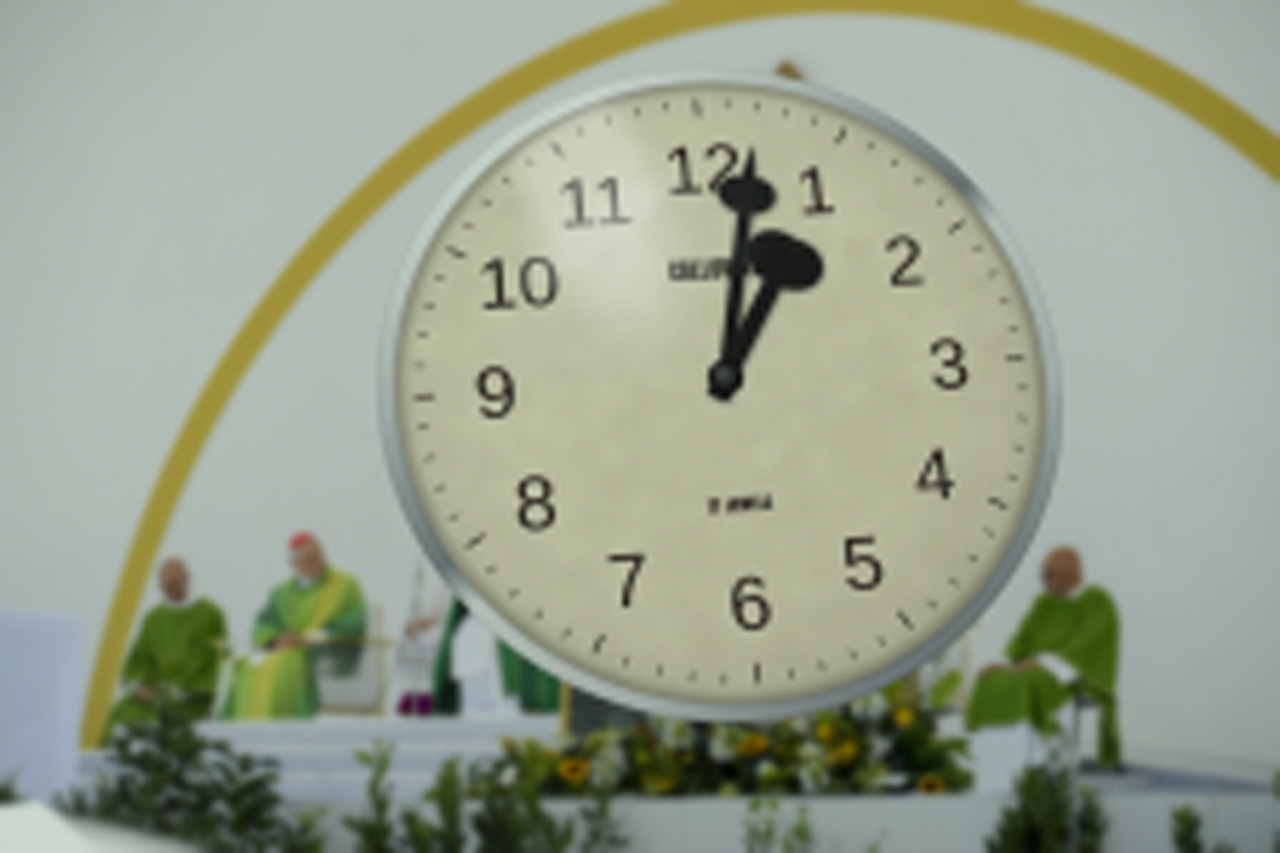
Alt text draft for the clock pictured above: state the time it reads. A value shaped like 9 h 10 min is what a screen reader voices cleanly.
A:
1 h 02 min
